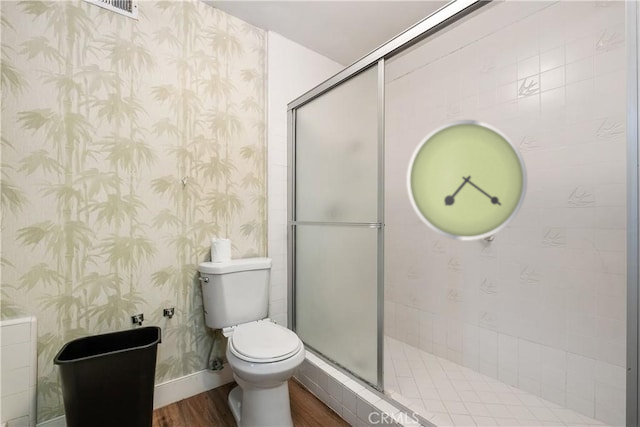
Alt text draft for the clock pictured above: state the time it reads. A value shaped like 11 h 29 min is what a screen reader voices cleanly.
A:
7 h 21 min
